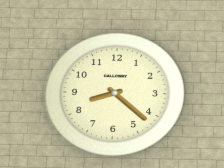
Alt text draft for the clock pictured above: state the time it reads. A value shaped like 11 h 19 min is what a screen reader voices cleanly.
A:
8 h 22 min
